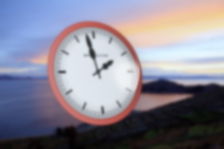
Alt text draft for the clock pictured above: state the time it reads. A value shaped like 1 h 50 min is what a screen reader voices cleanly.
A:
1 h 58 min
